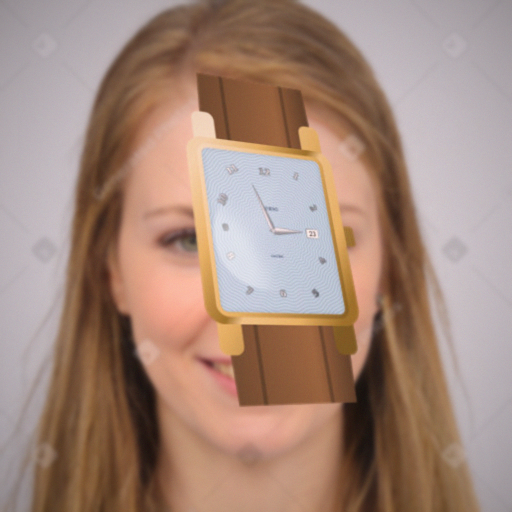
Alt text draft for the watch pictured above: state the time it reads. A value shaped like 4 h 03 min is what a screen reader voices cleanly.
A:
2 h 57 min
